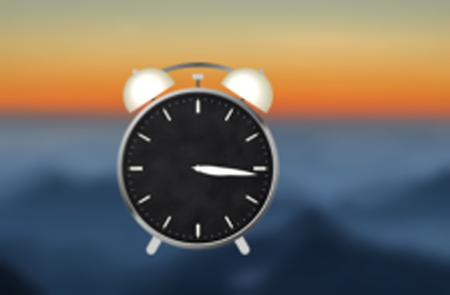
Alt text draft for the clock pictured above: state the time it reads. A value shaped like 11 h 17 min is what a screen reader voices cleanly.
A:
3 h 16 min
